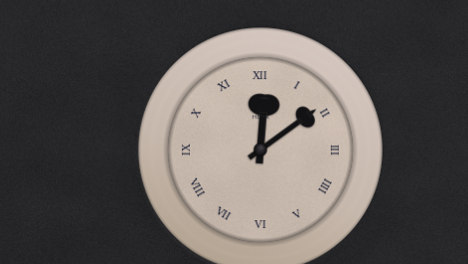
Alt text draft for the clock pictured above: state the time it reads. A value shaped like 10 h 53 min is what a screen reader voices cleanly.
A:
12 h 09 min
